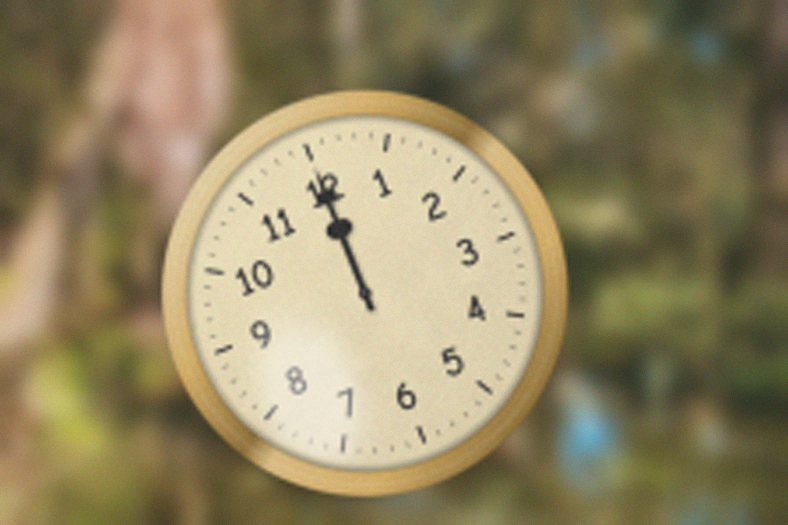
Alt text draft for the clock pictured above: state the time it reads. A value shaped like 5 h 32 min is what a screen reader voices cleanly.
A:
12 h 00 min
